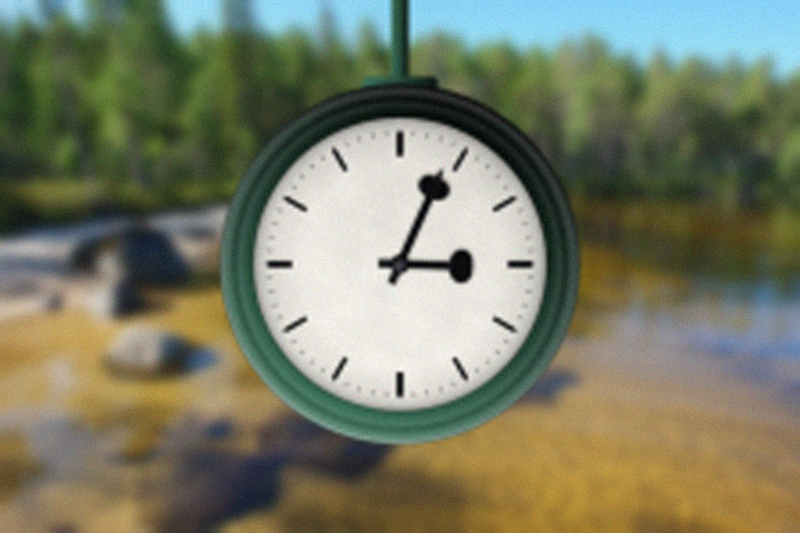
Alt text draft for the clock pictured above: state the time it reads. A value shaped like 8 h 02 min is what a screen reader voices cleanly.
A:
3 h 04 min
